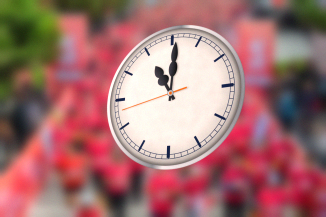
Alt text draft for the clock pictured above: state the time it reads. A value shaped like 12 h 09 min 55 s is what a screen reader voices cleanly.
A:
11 h 00 min 43 s
